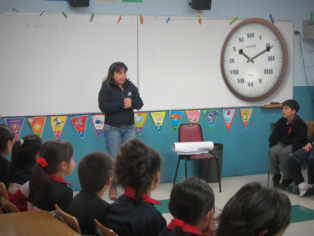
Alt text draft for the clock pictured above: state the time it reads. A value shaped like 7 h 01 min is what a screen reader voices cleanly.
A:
10 h 11 min
